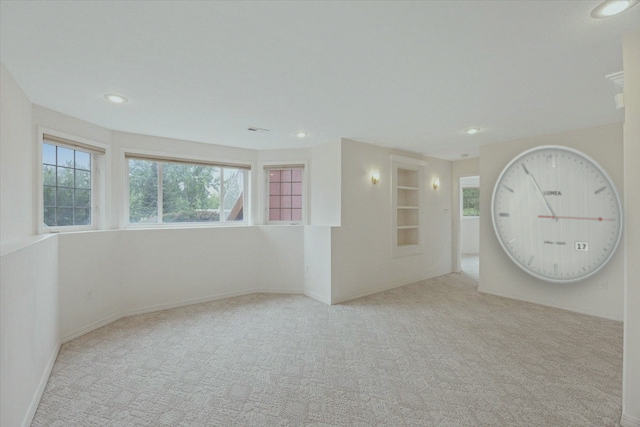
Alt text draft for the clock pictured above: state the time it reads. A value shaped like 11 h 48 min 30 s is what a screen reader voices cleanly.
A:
10 h 55 min 15 s
